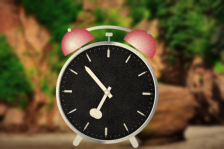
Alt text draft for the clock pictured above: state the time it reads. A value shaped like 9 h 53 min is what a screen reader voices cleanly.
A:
6 h 53 min
